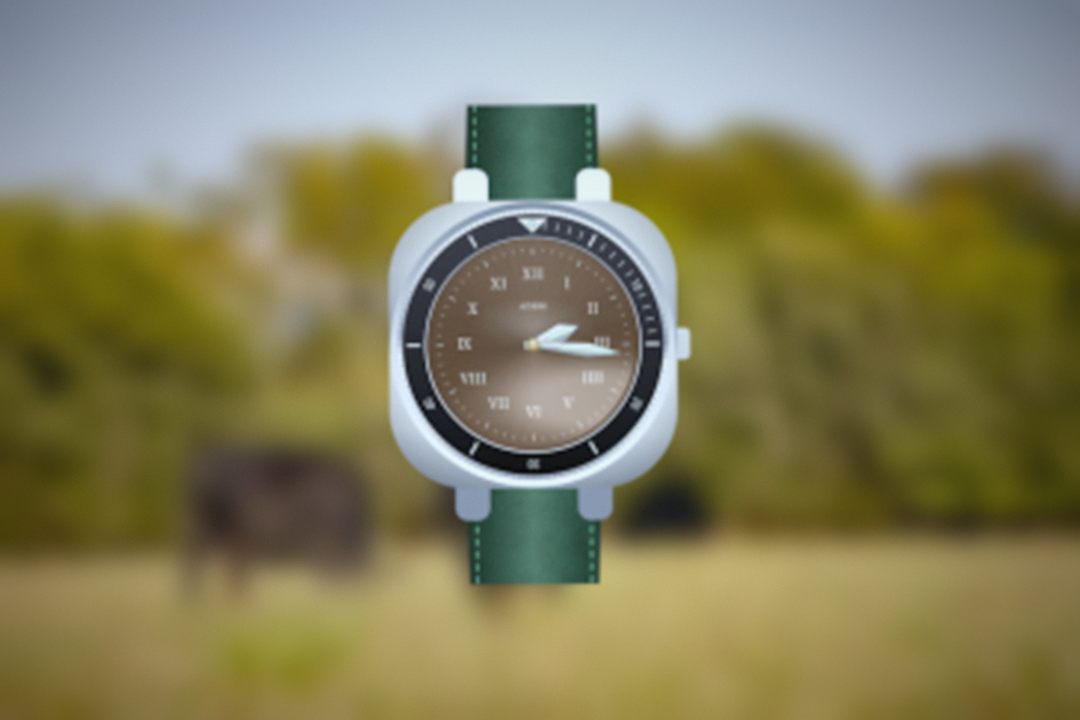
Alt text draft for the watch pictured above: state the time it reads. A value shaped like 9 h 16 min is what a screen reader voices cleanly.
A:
2 h 16 min
